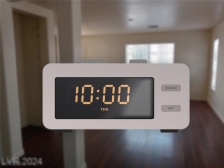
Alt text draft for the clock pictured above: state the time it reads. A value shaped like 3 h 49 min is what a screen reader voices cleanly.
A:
10 h 00 min
